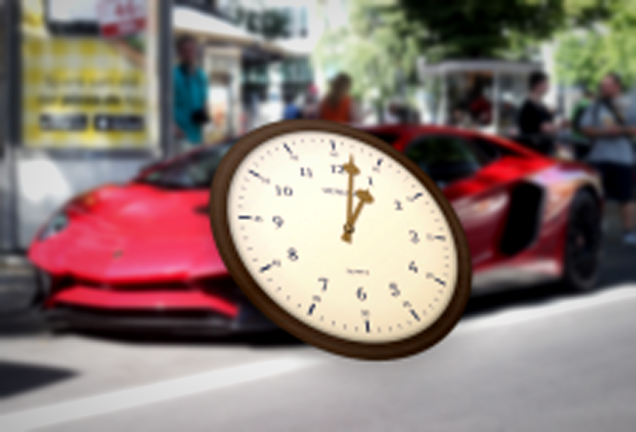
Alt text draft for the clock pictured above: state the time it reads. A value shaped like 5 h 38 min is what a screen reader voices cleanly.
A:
1 h 02 min
